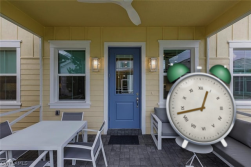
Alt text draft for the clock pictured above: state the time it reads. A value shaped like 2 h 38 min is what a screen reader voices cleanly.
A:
12 h 43 min
